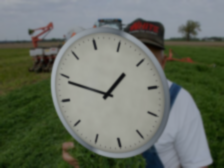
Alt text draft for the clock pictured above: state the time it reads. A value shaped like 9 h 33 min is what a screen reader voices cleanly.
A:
1 h 49 min
